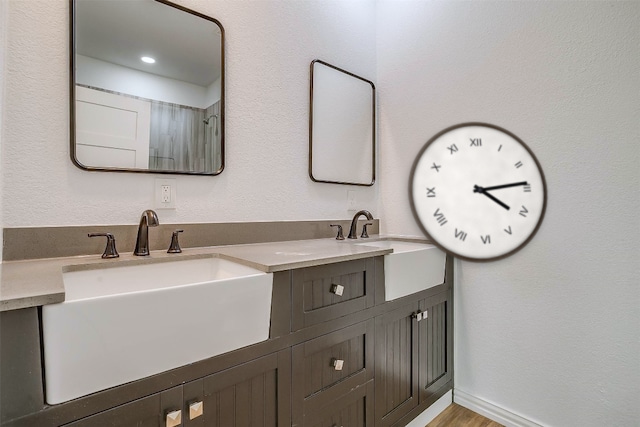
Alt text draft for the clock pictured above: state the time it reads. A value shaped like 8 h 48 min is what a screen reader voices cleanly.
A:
4 h 14 min
